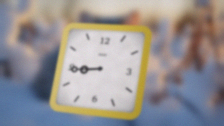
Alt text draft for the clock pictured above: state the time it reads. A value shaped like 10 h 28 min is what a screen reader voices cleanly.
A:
8 h 44 min
